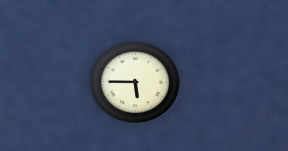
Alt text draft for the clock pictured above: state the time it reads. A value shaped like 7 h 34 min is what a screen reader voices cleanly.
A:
5 h 45 min
